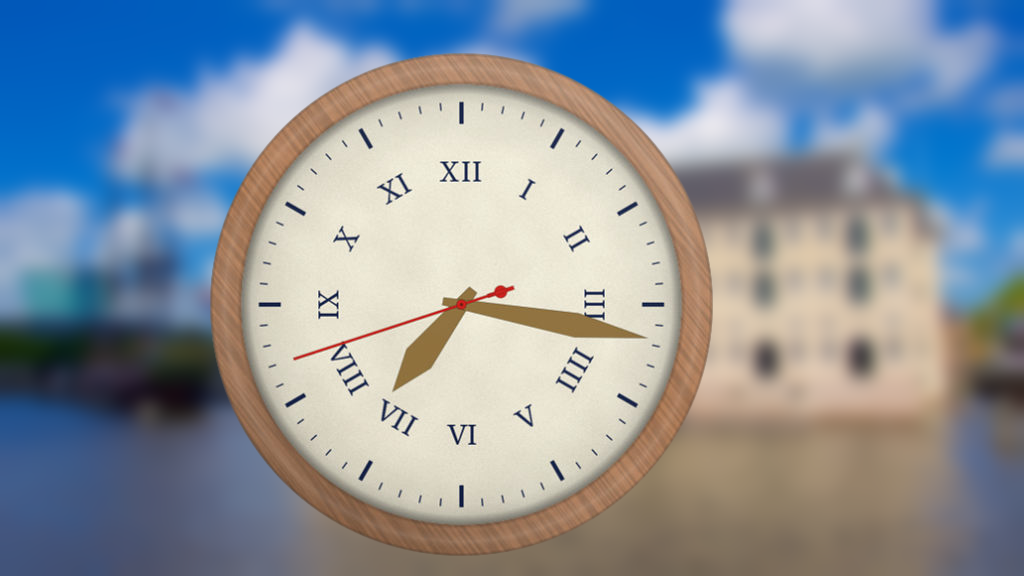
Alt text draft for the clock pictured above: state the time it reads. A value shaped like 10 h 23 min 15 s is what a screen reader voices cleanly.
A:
7 h 16 min 42 s
